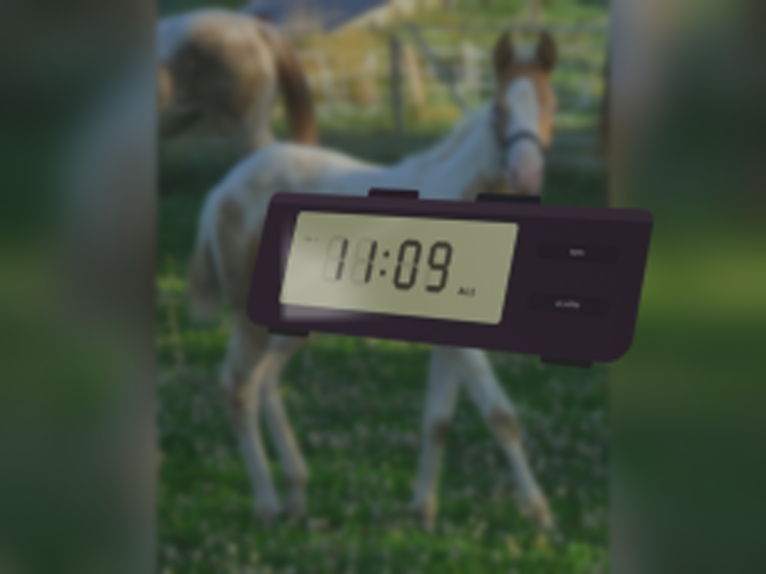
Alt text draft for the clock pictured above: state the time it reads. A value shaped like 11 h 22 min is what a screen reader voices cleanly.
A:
11 h 09 min
